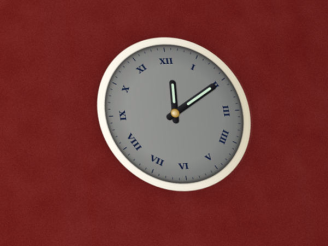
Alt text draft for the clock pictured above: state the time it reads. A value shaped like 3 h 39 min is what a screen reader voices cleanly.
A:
12 h 10 min
